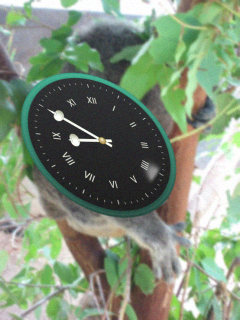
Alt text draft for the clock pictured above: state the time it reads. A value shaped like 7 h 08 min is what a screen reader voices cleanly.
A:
8 h 50 min
